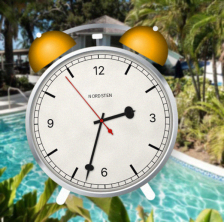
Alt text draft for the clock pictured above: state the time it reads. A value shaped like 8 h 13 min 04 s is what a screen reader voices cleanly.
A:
2 h 32 min 54 s
